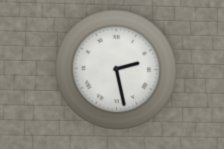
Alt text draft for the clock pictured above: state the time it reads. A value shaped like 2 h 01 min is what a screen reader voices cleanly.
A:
2 h 28 min
